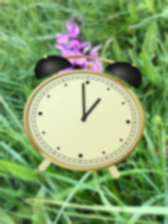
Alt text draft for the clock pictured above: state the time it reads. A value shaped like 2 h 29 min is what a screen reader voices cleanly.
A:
12 h 59 min
